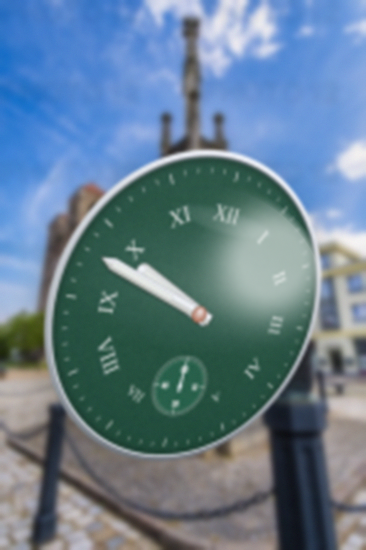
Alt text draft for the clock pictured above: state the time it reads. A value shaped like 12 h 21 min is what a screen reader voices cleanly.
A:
9 h 48 min
